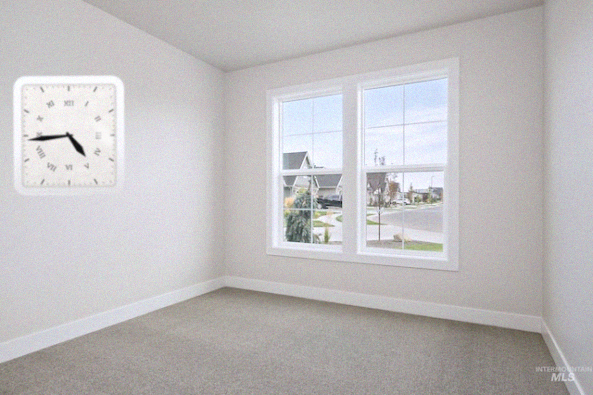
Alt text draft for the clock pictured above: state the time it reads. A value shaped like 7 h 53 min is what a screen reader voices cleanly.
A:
4 h 44 min
